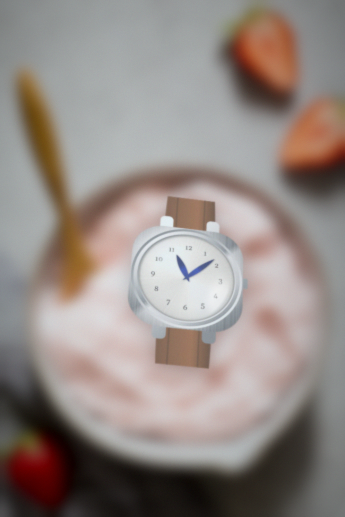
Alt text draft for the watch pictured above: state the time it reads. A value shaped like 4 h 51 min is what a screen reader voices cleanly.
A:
11 h 08 min
